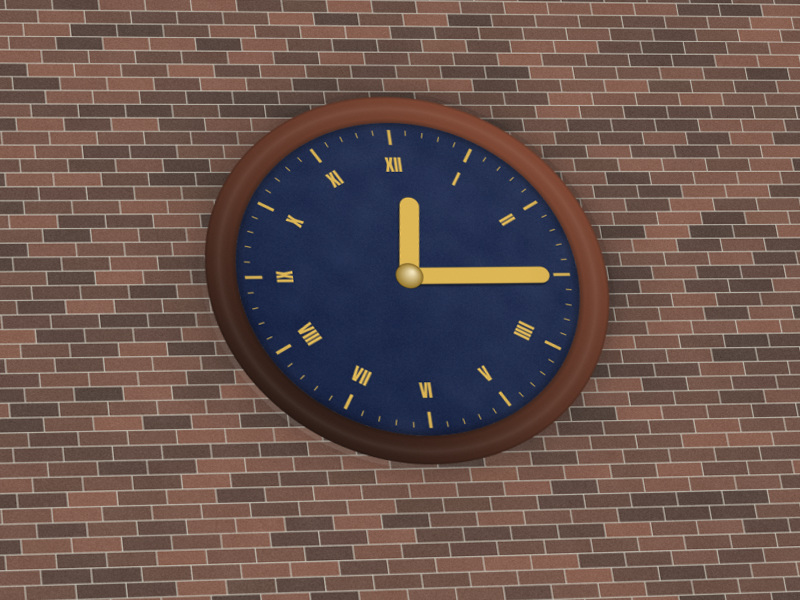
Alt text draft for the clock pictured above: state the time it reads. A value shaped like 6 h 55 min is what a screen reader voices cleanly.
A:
12 h 15 min
